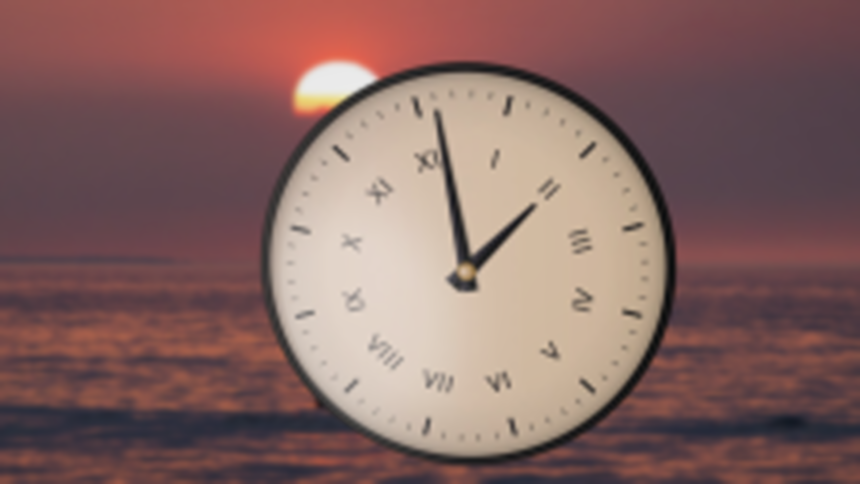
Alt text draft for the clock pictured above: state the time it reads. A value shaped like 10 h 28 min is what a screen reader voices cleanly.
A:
2 h 01 min
